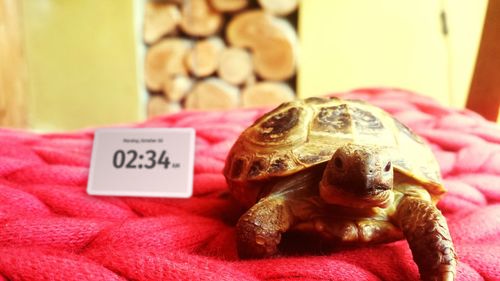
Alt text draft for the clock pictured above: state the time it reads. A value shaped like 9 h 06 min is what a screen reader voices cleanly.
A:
2 h 34 min
